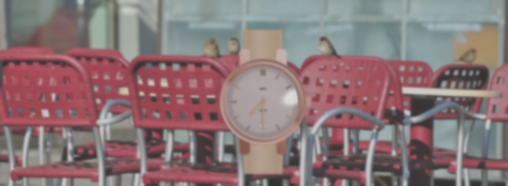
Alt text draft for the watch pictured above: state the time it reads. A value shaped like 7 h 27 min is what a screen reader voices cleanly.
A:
7 h 30 min
